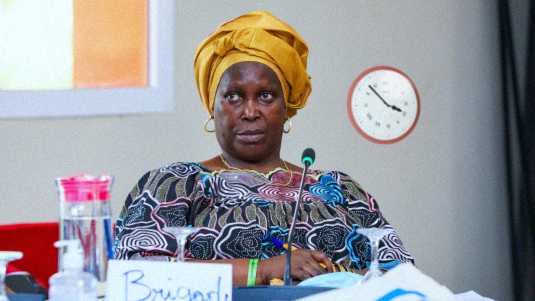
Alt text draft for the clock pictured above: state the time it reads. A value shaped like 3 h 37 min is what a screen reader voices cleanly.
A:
3 h 53 min
